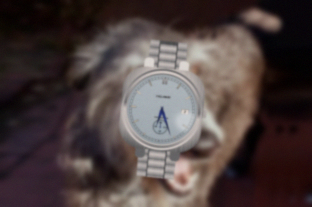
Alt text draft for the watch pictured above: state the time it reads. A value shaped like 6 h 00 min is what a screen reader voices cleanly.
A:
6 h 26 min
